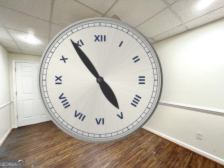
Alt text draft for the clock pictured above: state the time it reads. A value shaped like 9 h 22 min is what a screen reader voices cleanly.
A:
4 h 54 min
